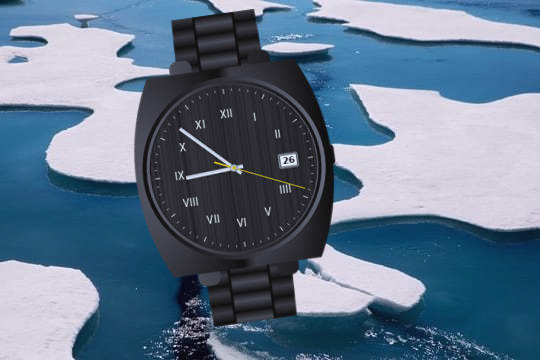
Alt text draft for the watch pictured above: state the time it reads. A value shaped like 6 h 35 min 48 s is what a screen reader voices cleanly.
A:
8 h 52 min 19 s
